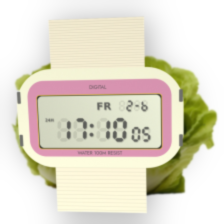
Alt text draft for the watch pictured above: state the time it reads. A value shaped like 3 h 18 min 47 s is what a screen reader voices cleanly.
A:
17 h 10 min 05 s
